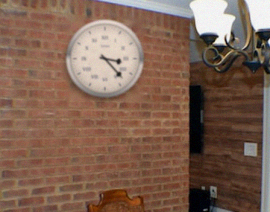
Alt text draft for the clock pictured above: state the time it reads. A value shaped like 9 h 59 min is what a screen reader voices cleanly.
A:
3 h 23 min
